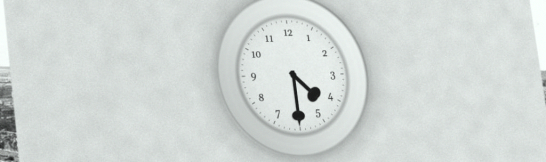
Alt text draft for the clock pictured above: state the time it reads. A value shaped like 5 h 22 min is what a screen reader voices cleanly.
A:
4 h 30 min
